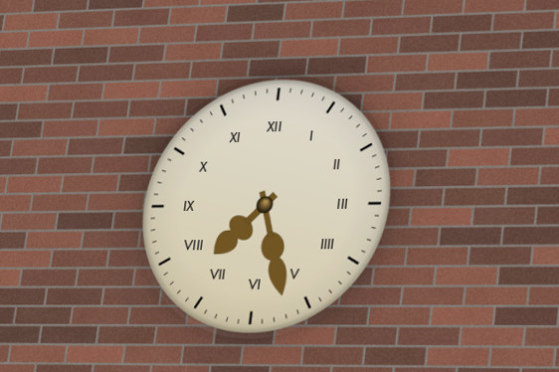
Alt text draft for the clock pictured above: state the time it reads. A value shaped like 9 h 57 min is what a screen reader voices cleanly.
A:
7 h 27 min
